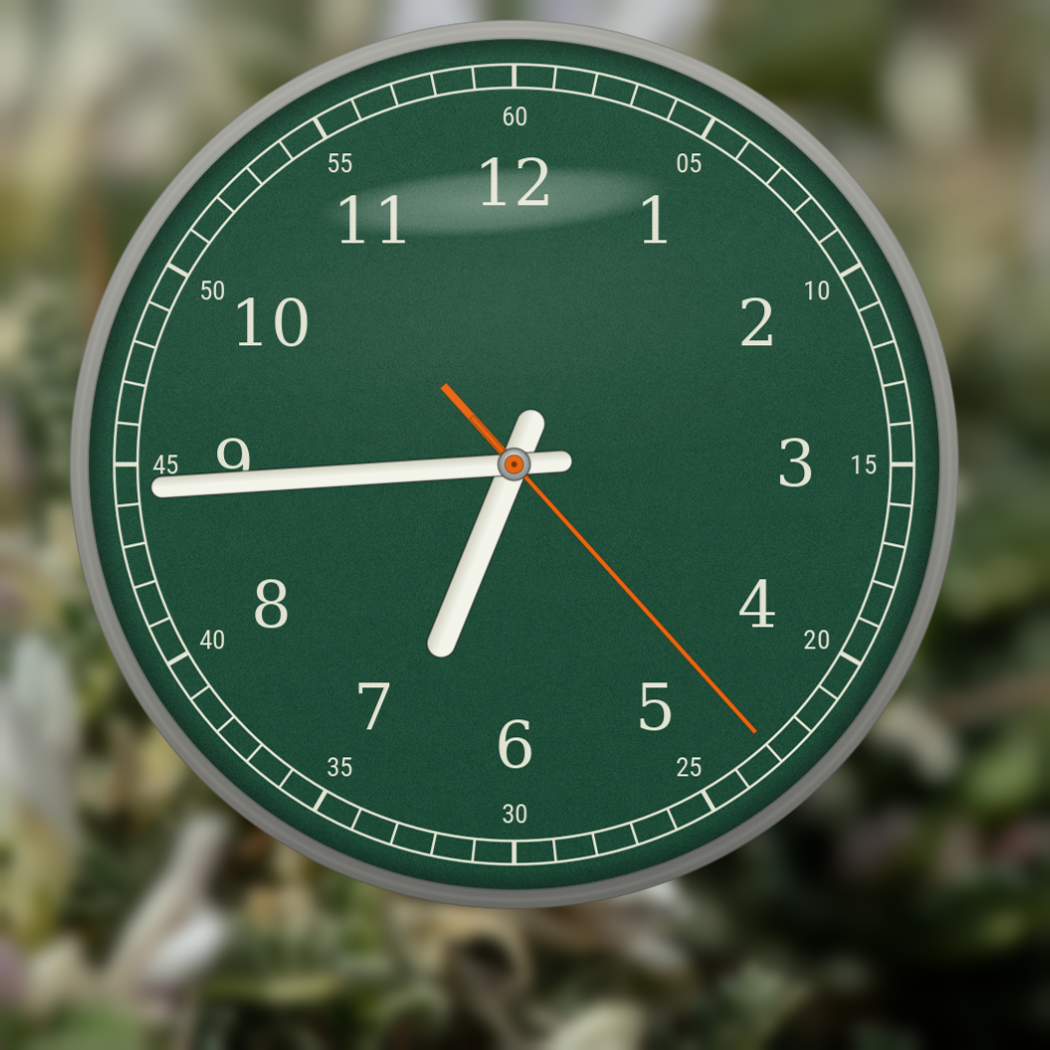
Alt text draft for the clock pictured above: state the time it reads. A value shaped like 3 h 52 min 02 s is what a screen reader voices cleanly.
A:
6 h 44 min 23 s
